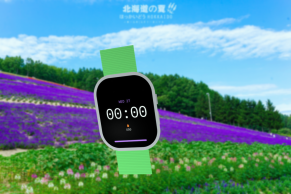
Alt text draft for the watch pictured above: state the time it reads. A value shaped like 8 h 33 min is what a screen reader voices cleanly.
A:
0 h 00 min
